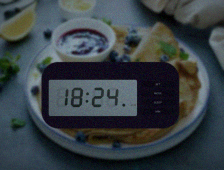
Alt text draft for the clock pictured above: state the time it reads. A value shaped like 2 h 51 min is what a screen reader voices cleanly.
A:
18 h 24 min
